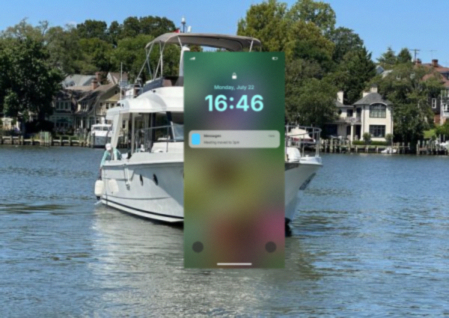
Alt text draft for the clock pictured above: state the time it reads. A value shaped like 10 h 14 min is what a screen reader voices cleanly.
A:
16 h 46 min
